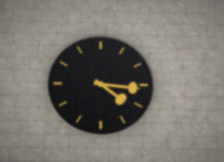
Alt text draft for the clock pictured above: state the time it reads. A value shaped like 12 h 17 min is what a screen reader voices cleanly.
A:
4 h 16 min
